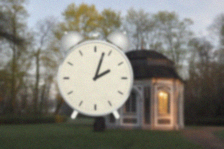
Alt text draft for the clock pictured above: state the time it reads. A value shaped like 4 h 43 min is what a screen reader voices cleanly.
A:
2 h 03 min
